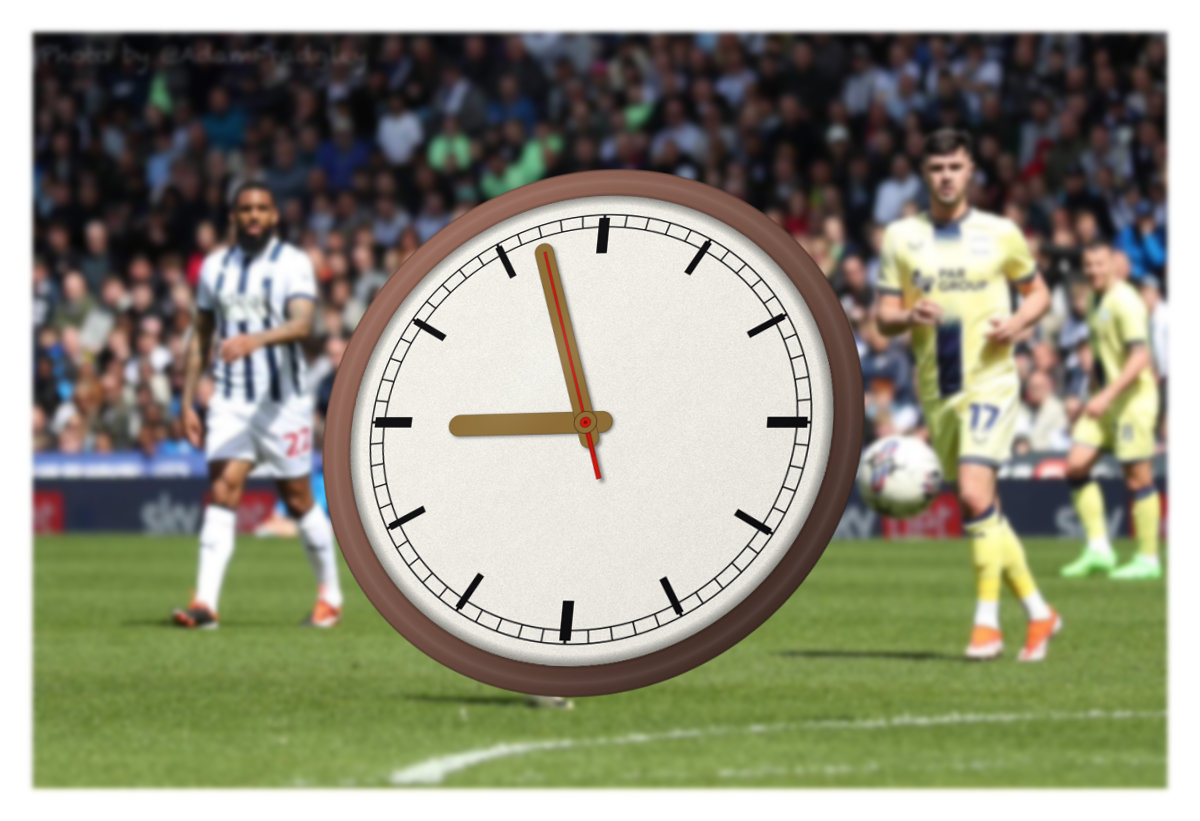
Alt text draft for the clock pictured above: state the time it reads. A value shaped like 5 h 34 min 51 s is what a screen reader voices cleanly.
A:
8 h 56 min 57 s
